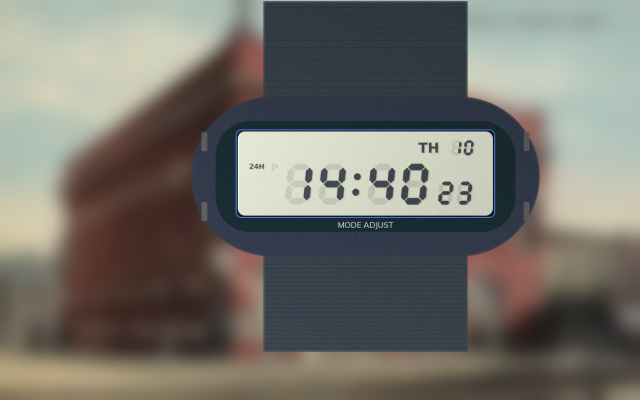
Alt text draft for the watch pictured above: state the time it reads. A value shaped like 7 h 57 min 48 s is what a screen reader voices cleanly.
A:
14 h 40 min 23 s
